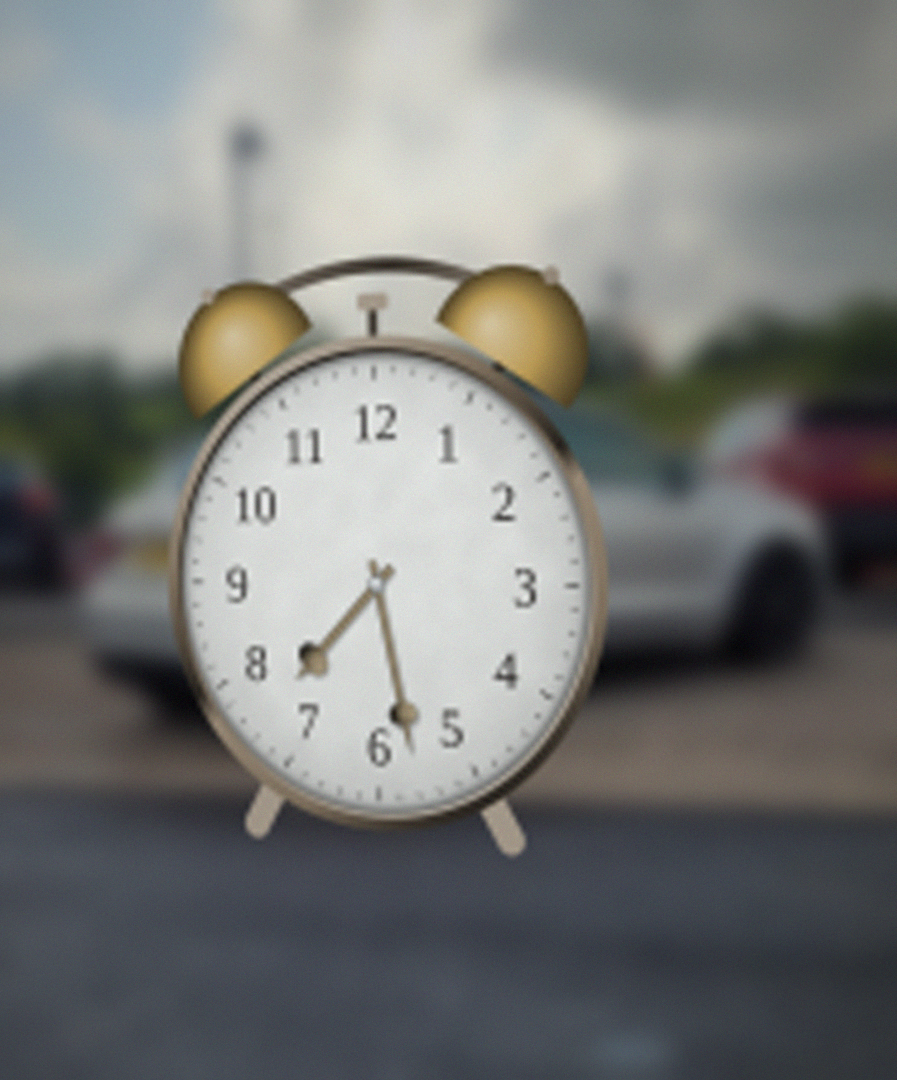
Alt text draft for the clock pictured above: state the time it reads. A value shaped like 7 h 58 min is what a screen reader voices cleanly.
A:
7 h 28 min
